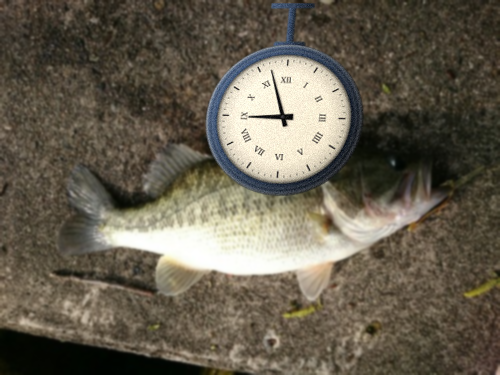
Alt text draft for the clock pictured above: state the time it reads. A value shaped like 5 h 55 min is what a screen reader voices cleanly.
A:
8 h 57 min
